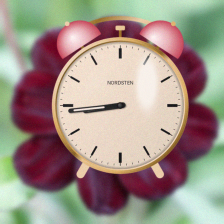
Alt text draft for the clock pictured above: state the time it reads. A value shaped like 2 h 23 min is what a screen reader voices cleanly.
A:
8 h 44 min
